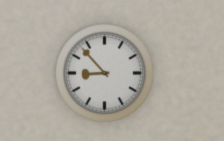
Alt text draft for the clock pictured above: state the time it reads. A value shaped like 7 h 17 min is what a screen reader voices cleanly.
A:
8 h 53 min
